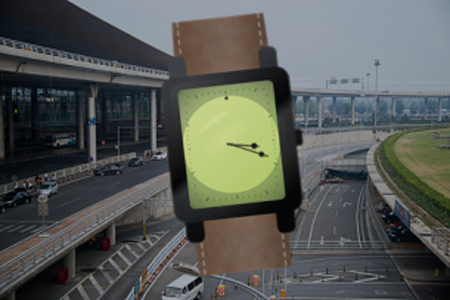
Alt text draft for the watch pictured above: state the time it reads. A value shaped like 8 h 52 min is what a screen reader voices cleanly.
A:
3 h 19 min
